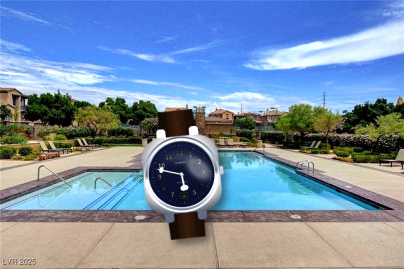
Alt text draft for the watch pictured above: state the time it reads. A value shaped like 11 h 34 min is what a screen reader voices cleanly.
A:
5 h 48 min
